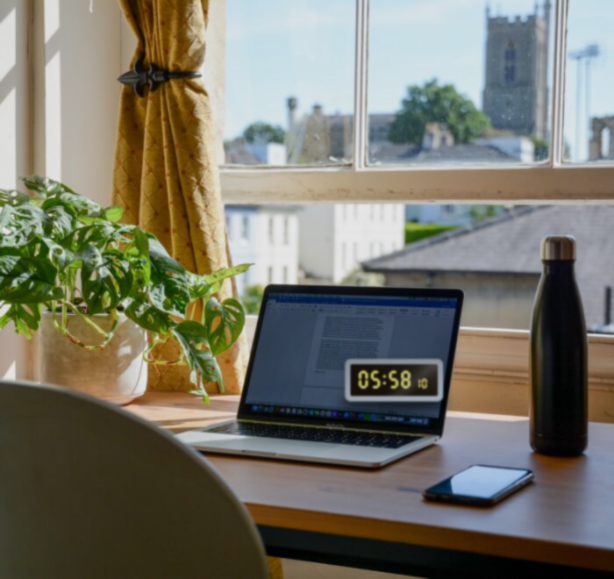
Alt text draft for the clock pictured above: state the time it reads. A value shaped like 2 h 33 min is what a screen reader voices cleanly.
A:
5 h 58 min
